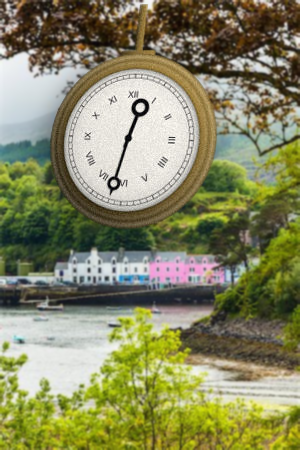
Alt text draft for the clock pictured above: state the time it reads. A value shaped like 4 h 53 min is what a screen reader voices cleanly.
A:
12 h 32 min
